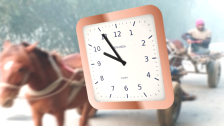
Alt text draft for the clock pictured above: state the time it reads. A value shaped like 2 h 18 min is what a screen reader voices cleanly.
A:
9 h 55 min
